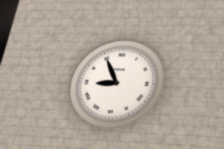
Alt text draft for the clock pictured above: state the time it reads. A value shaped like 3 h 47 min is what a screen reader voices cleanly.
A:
8 h 55 min
